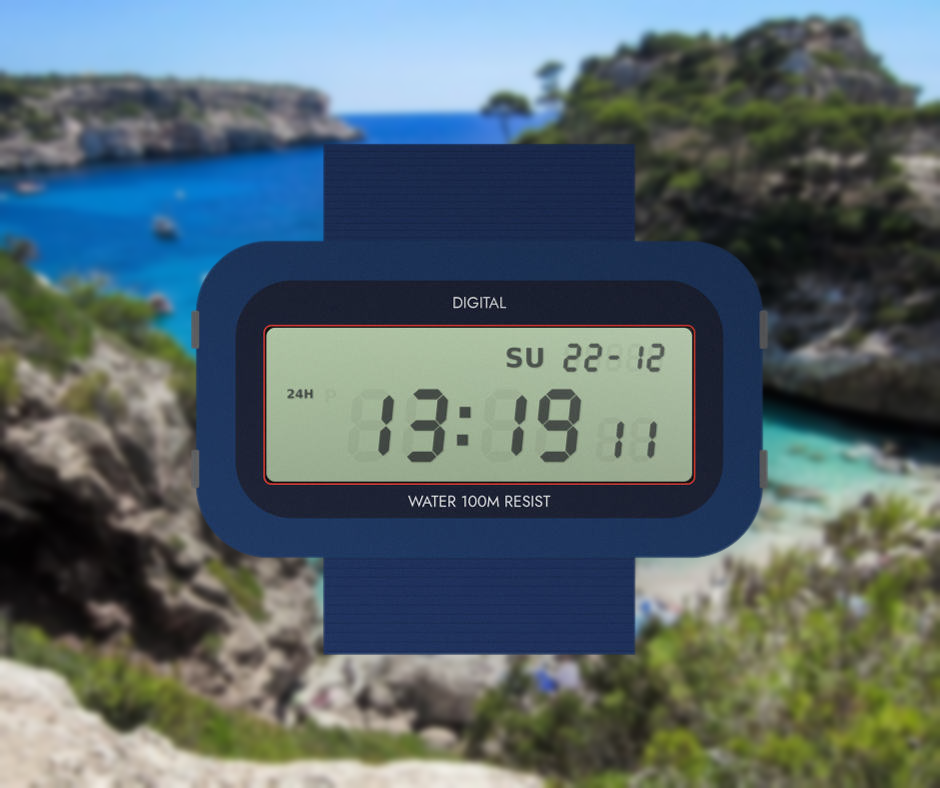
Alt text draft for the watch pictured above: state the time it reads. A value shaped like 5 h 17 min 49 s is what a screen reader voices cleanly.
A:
13 h 19 min 11 s
